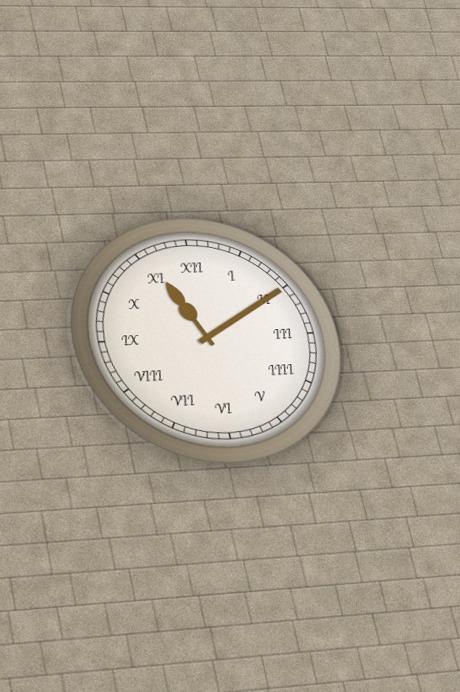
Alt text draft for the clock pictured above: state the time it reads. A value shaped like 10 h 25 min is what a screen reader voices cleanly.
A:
11 h 10 min
